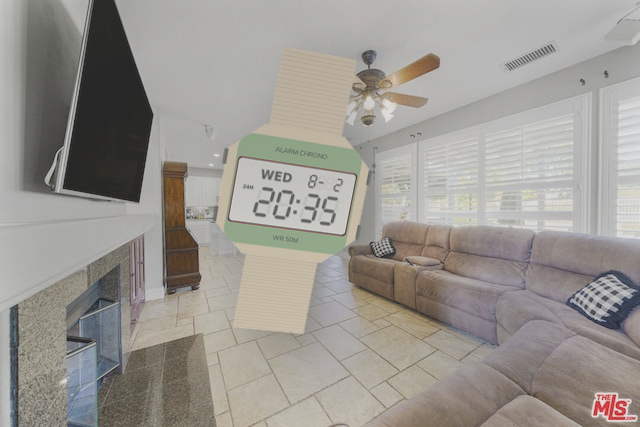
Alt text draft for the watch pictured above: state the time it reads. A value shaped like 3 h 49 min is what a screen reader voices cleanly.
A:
20 h 35 min
